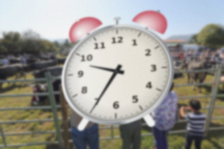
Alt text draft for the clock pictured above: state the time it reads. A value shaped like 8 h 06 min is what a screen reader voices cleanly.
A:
9 h 35 min
